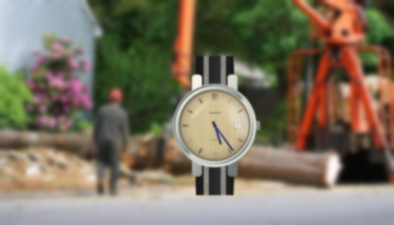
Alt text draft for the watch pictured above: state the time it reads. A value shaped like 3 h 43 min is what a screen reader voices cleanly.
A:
5 h 24 min
